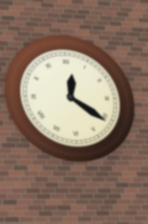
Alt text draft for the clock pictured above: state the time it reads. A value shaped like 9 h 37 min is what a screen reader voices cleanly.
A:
12 h 21 min
